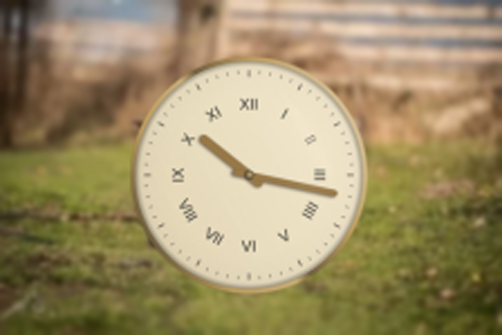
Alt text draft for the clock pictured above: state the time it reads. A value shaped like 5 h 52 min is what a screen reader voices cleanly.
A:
10 h 17 min
